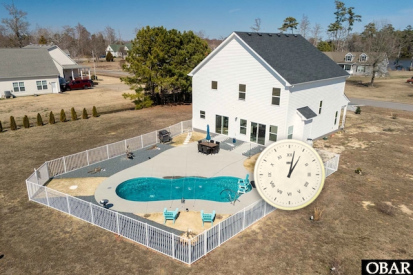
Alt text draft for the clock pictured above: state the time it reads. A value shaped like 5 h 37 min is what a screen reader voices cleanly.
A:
1 h 02 min
